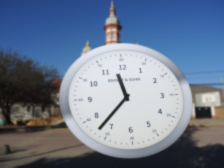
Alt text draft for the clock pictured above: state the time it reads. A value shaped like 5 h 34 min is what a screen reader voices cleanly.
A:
11 h 37 min
